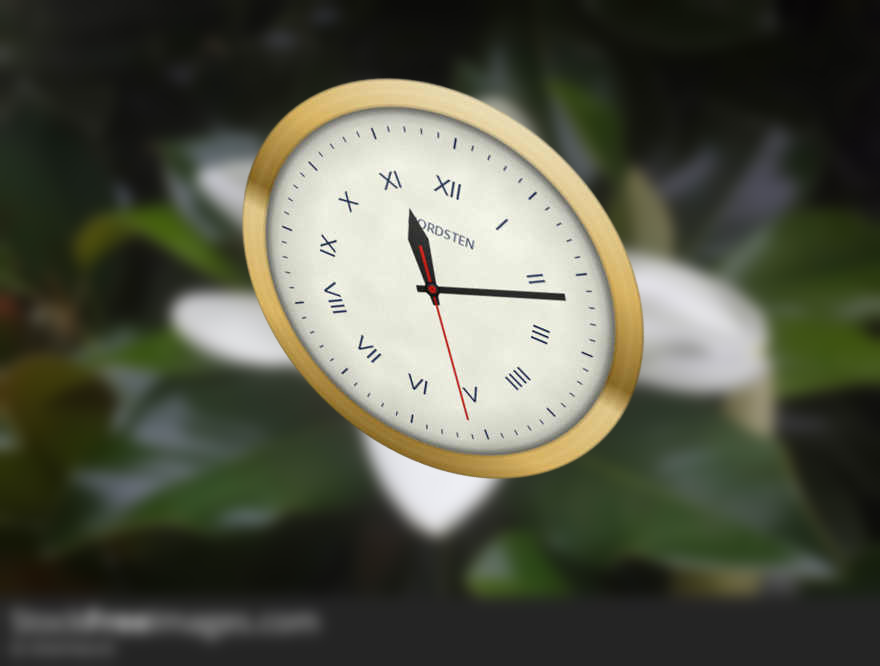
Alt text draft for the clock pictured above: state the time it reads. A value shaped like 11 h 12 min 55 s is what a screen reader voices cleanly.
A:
11 h 11 min 26 s
